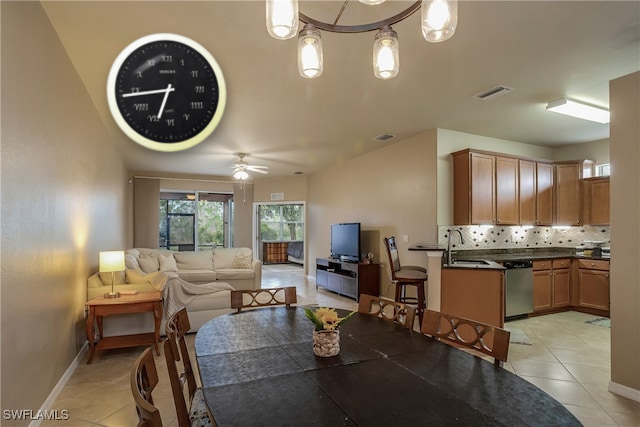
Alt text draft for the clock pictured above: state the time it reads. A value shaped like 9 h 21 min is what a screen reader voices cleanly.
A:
6 h 44 min
